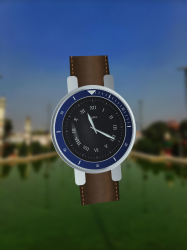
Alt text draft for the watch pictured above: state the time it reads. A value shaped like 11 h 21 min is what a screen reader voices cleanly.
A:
11 h 20 min
